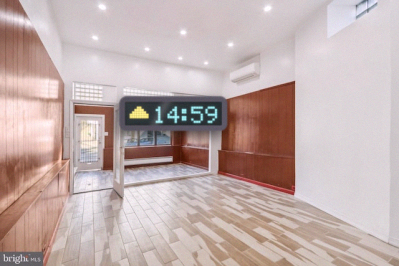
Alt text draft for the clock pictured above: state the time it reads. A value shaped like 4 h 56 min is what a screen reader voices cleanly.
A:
14 h 59 min
